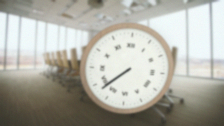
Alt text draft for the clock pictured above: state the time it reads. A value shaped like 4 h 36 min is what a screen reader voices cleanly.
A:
7 h 38 min
